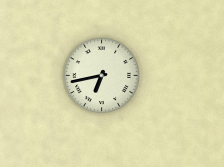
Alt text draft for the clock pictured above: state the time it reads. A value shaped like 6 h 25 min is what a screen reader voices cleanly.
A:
6 h 43 min
